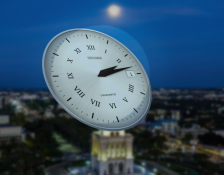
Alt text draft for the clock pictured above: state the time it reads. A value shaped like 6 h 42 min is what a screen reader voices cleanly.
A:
2 h 13 min
